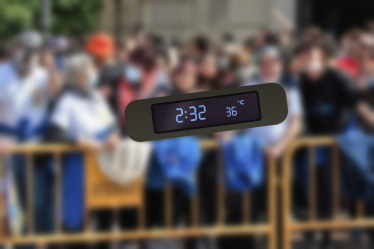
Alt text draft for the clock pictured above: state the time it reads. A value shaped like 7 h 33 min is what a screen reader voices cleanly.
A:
2 h 32 min
